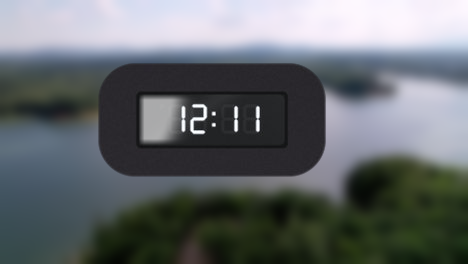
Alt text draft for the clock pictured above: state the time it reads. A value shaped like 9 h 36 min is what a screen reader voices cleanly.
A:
12 h 11 min
